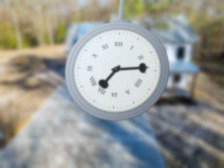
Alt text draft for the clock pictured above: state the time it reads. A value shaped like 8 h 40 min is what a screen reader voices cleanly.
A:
7 h 14 min
